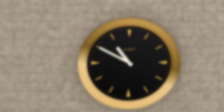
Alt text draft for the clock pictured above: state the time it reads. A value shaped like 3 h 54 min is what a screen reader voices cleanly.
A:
10 h 50 min
